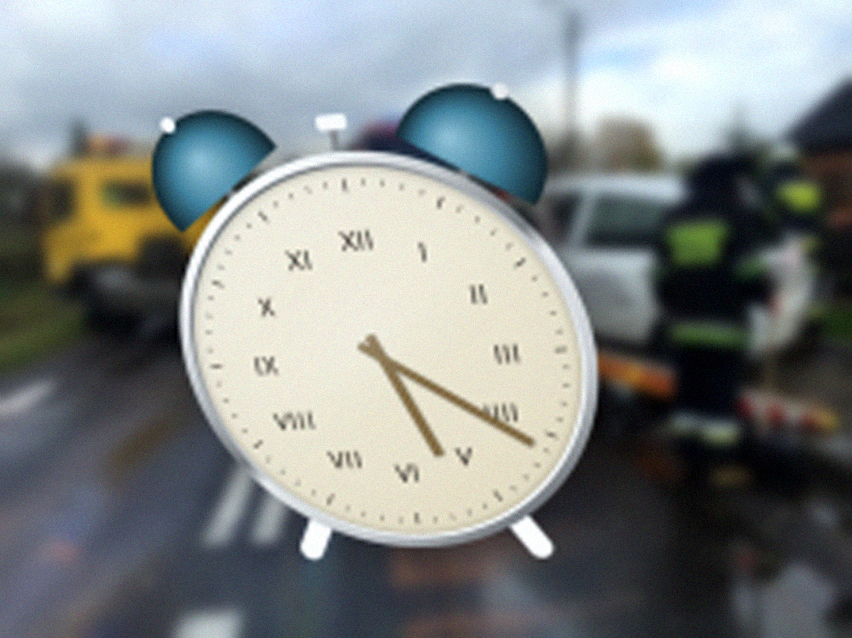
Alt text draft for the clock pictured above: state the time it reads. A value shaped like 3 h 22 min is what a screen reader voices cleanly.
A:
5 h 21 min
